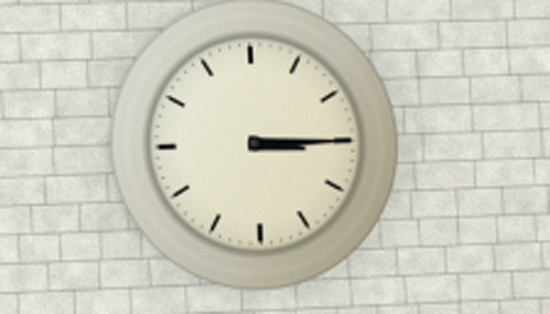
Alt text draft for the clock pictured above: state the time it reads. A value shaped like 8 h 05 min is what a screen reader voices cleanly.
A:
3 h 15 min
